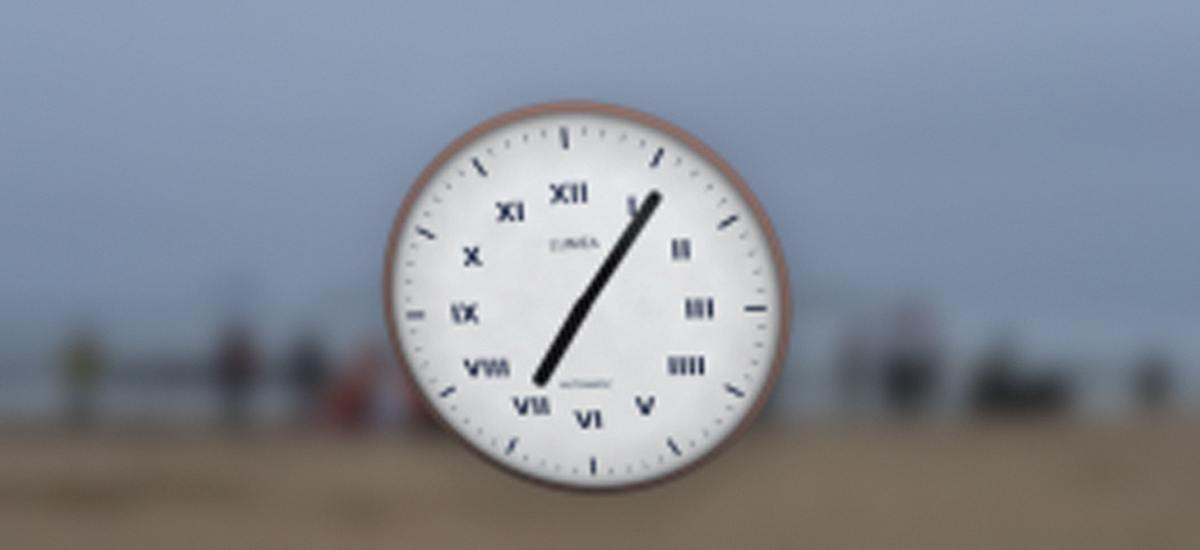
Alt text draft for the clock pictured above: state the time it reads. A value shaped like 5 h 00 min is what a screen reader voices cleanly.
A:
7 h 06 min
